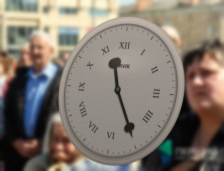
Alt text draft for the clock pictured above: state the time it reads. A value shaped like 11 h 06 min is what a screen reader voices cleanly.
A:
11 h 25 min
